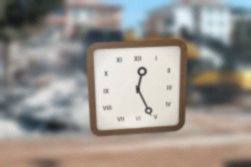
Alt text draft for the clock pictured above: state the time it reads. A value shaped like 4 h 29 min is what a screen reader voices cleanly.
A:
12 h 26 min
